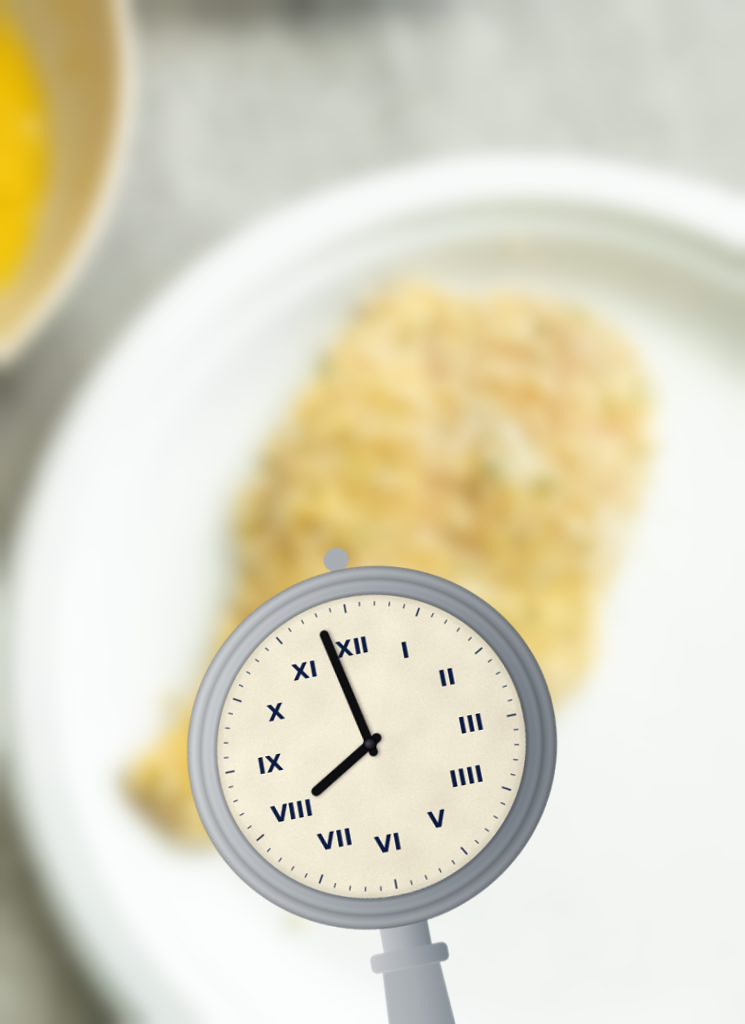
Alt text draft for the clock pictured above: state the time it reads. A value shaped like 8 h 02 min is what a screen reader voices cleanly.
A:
7 h 58 min
